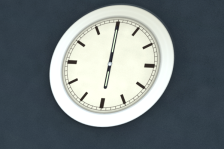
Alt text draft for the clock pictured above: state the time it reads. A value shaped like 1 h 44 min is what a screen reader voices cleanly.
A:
6 h 00 min
